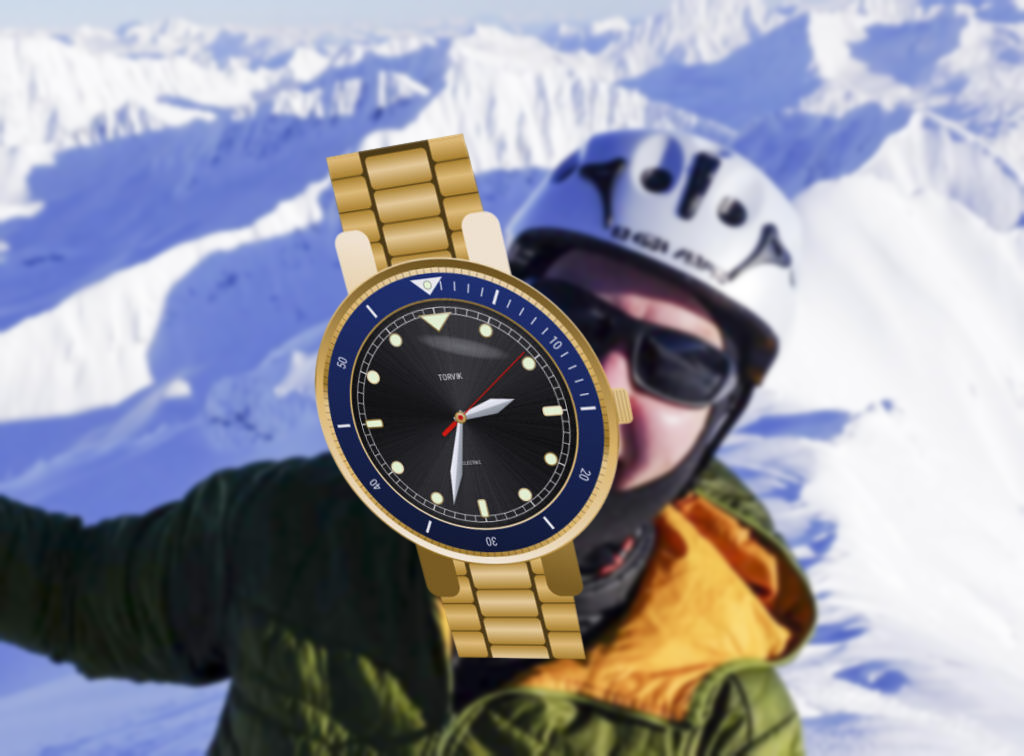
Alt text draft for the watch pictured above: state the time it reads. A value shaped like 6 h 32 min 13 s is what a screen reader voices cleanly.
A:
2 h 33 min 09 s
